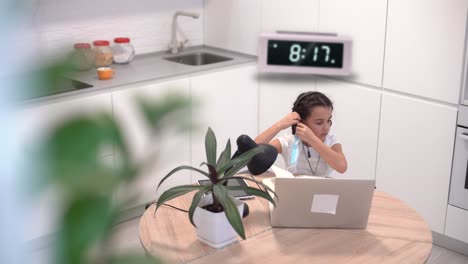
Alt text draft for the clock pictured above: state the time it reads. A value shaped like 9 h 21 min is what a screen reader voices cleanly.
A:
8 h 17 min
